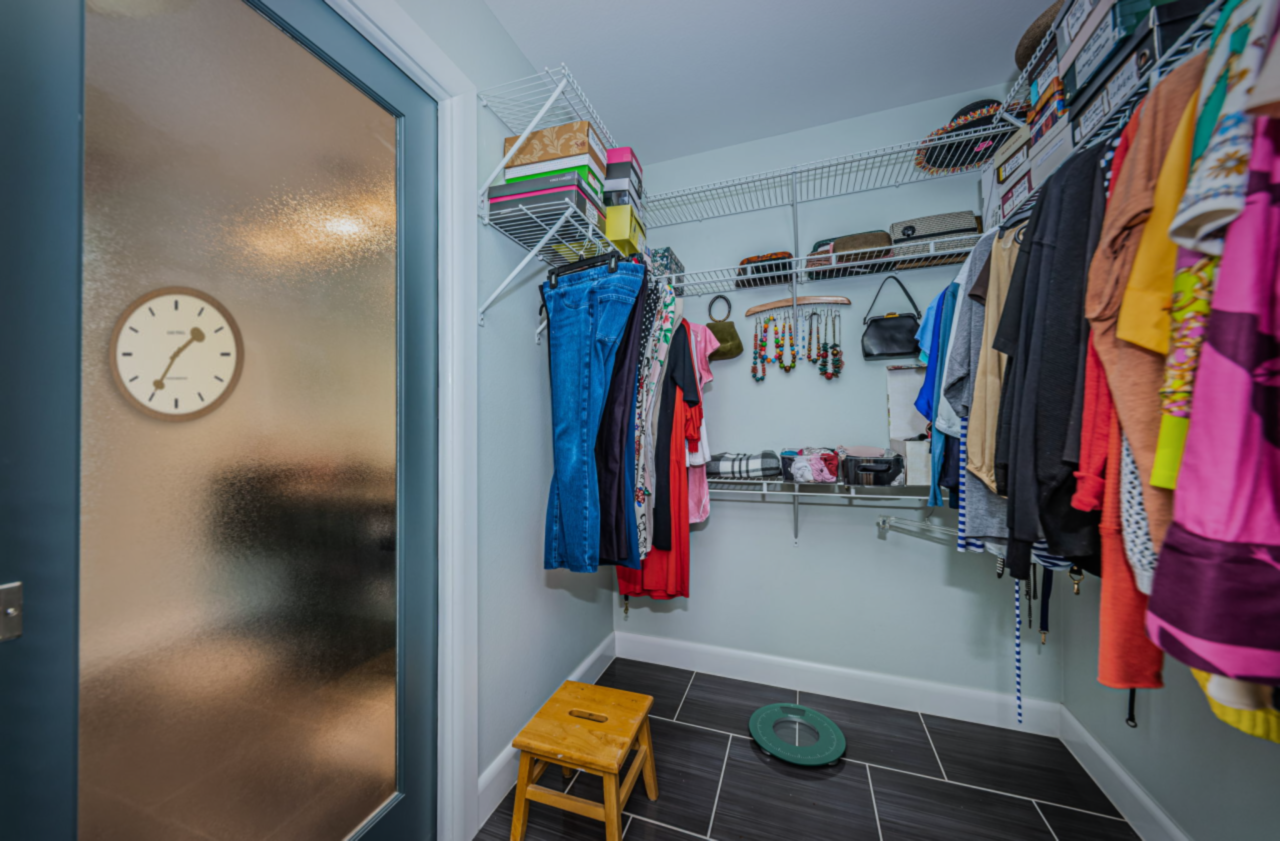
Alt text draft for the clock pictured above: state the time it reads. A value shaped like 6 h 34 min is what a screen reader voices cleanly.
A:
1 h 35 min
